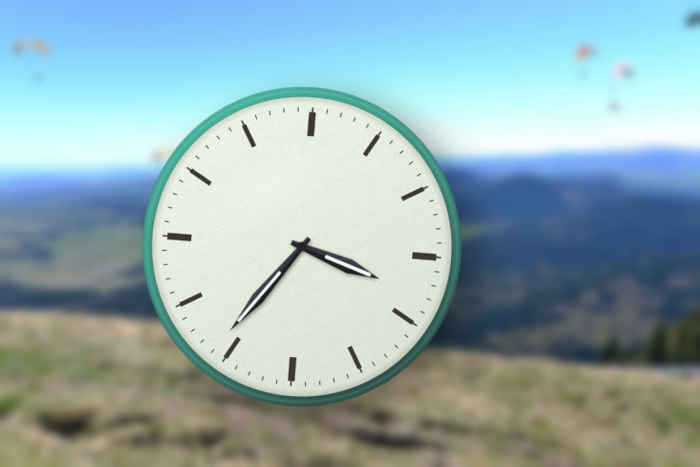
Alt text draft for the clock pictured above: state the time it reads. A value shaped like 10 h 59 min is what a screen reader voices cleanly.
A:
3 h 36 min
